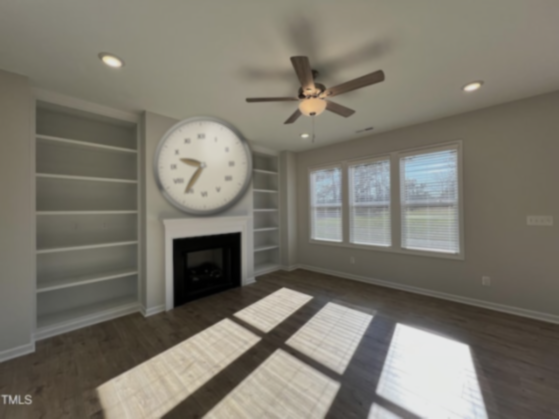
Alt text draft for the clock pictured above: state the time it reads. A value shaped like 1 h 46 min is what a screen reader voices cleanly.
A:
9 h 36 min
